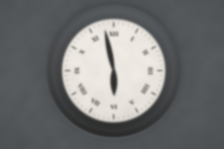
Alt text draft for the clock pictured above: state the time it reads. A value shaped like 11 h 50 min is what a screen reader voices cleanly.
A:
5 h 58 min
